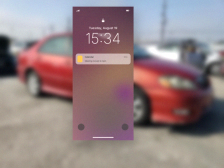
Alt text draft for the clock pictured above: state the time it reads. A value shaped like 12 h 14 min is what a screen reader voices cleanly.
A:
15 h 34 min
